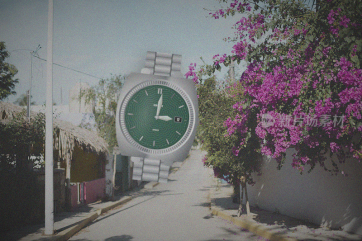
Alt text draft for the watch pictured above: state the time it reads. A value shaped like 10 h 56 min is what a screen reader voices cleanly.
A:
3 h 01 min
